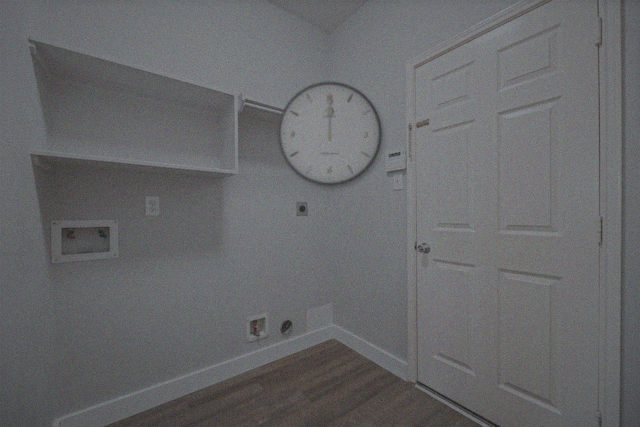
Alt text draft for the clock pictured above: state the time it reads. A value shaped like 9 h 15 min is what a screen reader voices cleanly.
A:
12 h 00 min
